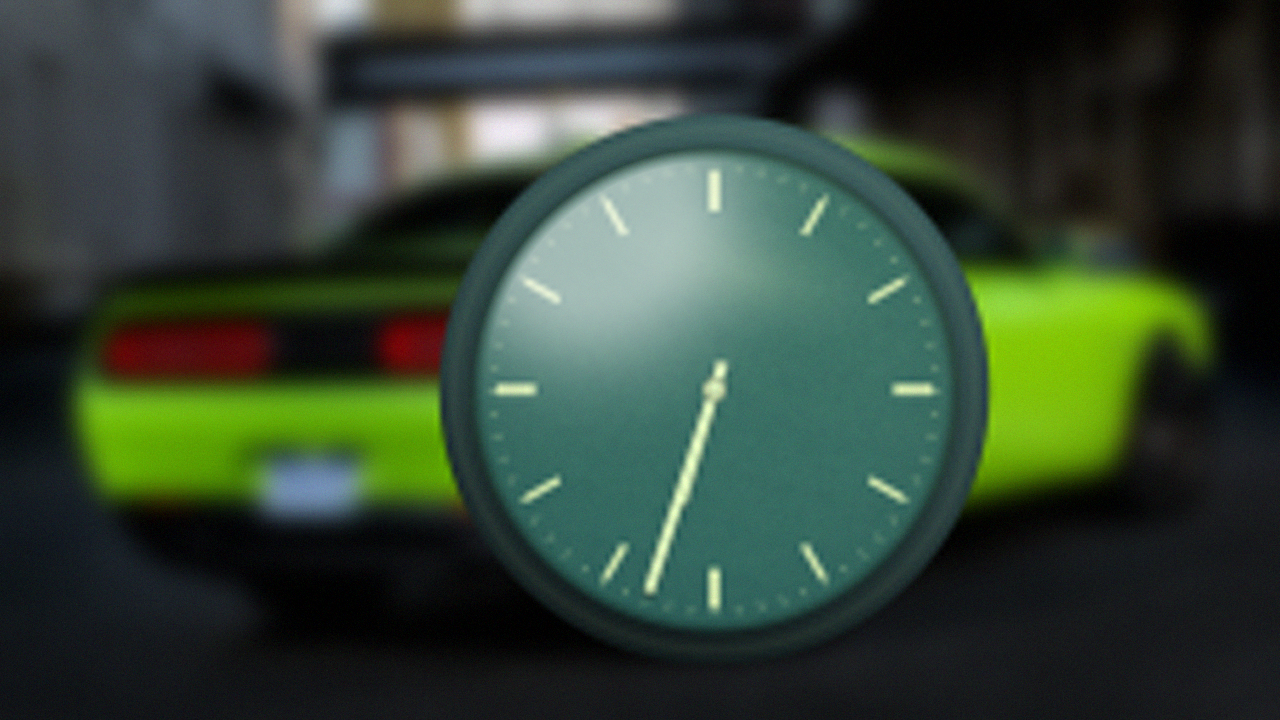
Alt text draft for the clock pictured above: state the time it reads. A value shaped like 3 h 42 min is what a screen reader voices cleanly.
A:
6 h 33 min
